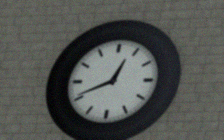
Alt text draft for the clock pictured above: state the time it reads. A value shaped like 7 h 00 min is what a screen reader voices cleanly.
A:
12 h 41 min
